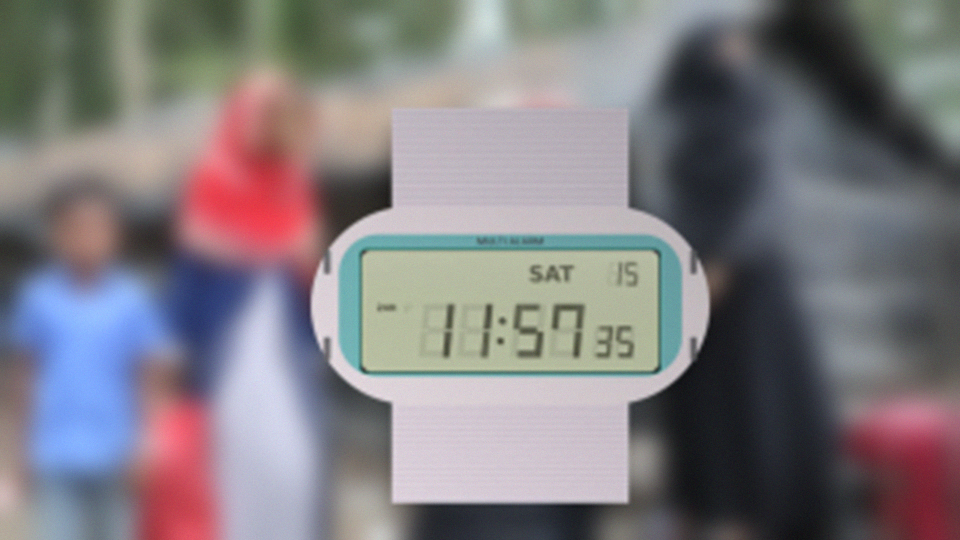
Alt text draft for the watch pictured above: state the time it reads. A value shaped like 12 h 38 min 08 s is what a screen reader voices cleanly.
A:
11 h 57 min 35 s
